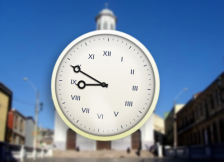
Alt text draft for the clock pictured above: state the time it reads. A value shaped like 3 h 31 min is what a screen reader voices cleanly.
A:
8 h 49 min
